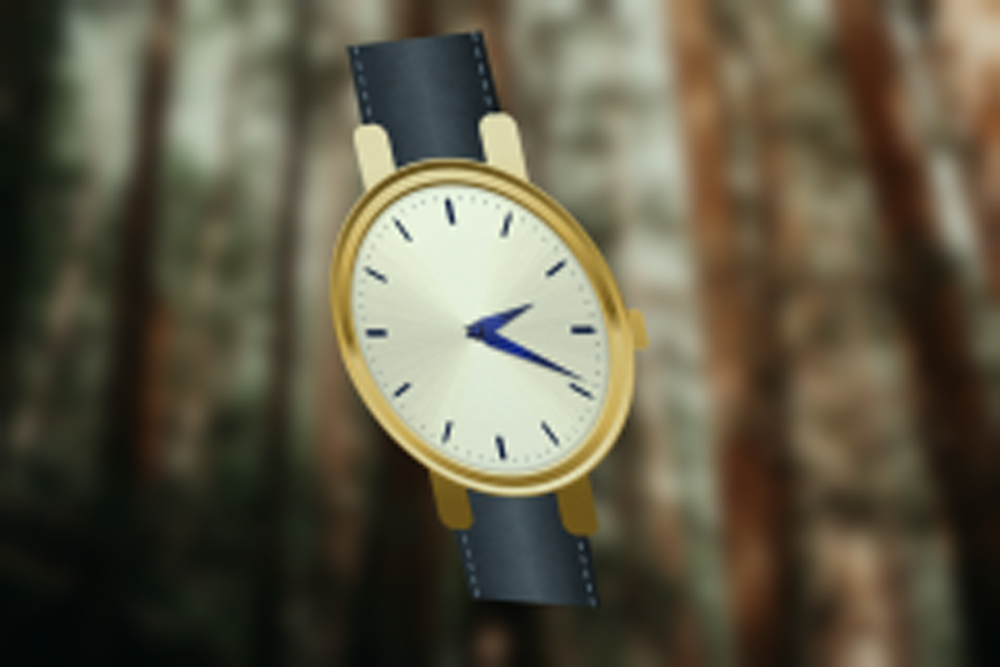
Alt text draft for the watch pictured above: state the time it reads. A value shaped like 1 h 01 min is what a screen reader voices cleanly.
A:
2 h 19 min
